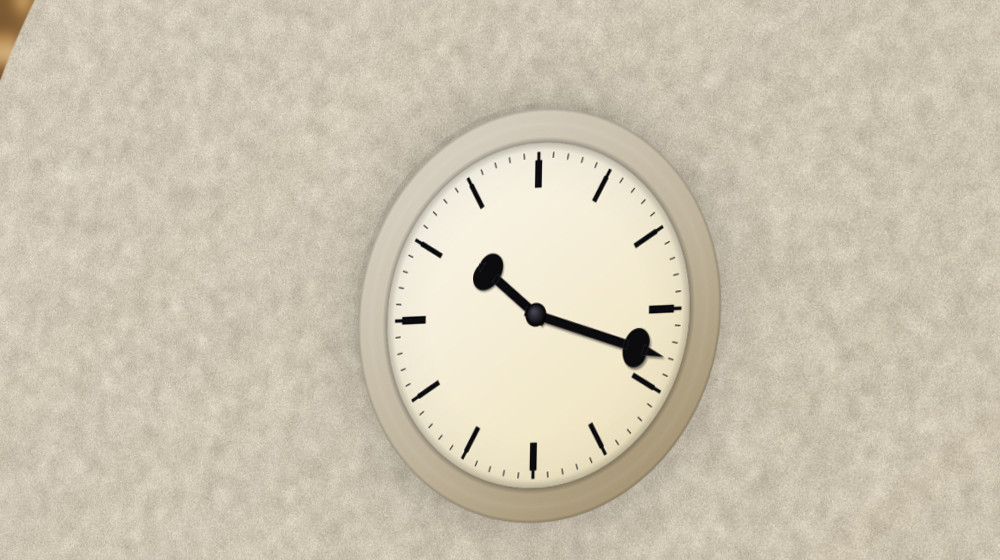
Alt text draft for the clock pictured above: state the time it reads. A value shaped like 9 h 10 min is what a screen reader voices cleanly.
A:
10 h 18 min
